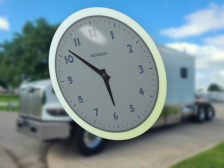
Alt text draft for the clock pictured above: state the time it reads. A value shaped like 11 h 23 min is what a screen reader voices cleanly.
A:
5 h 52 min
